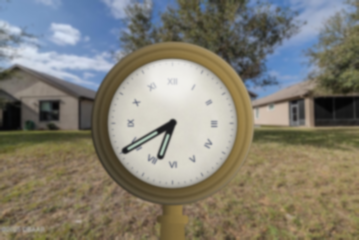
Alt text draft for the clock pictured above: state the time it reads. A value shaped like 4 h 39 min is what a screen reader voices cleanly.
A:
6 h 40 min
